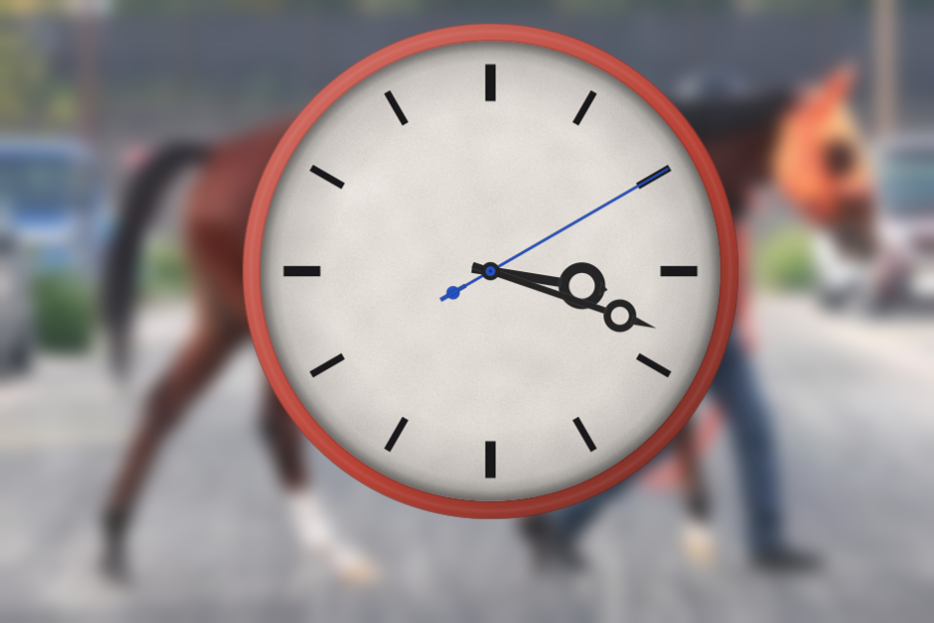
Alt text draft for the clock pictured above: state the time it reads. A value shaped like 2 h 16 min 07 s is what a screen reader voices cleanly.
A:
3 h 18 min 10 s
